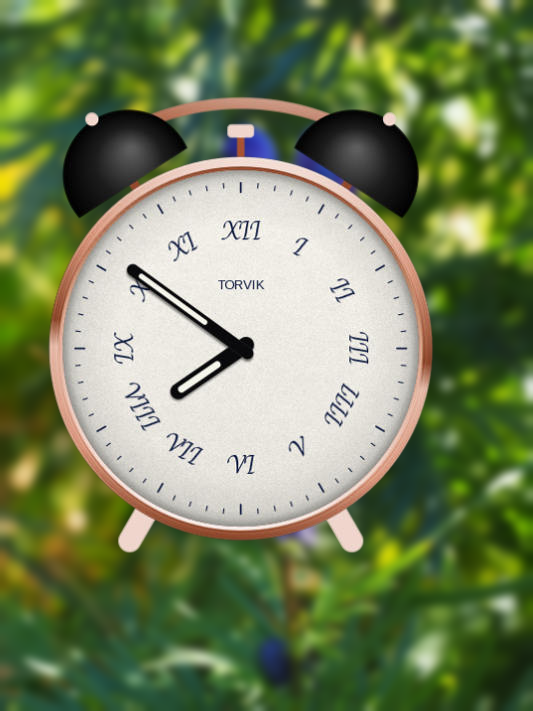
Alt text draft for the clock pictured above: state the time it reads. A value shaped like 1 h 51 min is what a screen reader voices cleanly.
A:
7 h 51 min
